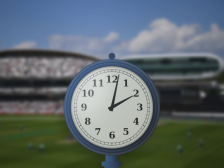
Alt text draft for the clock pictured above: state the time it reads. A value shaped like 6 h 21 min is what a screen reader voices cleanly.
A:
2 h 02 min
